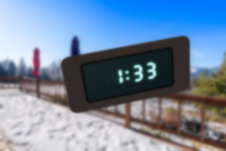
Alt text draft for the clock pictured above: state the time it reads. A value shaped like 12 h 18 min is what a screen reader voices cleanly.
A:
1 h 33 min
